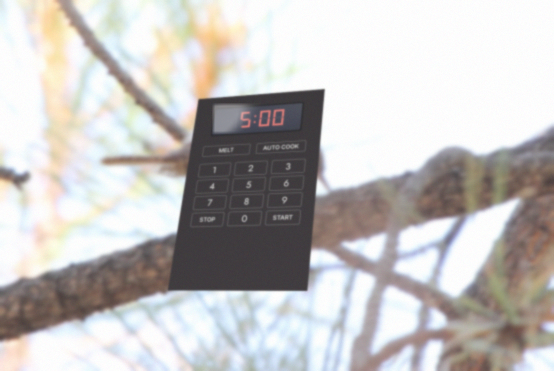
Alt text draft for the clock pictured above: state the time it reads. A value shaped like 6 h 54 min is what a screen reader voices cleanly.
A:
5 h 00 min
